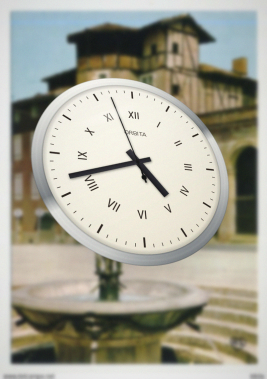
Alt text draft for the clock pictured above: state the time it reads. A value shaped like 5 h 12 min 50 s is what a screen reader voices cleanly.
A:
4 h 41 min 57 s
